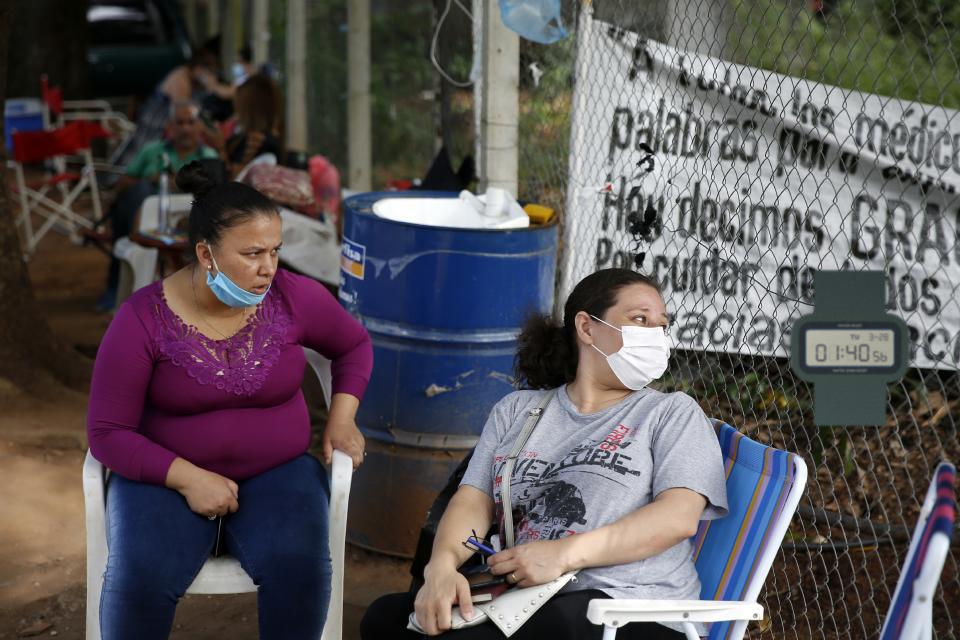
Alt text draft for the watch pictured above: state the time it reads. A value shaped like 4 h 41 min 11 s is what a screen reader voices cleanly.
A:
1 h 40 min 56 s
